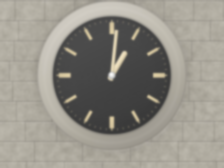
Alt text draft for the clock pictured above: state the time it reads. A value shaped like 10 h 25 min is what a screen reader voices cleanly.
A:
1 h 01 min
